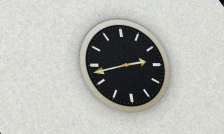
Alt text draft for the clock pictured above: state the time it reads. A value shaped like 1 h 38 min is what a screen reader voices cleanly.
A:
2 h 43 min
